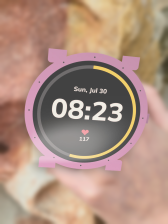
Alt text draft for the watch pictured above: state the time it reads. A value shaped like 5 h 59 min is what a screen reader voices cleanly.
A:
8 h 23 min
